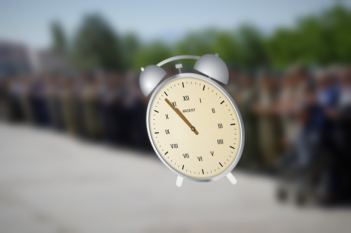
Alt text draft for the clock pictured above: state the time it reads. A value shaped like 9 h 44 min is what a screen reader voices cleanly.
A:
10 h 54 min
